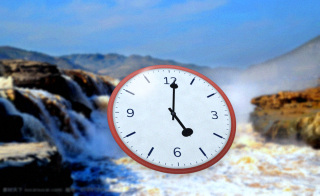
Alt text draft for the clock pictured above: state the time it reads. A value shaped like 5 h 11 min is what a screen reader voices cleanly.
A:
5 h 01 min
